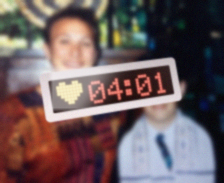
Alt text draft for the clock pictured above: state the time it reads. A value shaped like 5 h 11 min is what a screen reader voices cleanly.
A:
4 h 01 min
